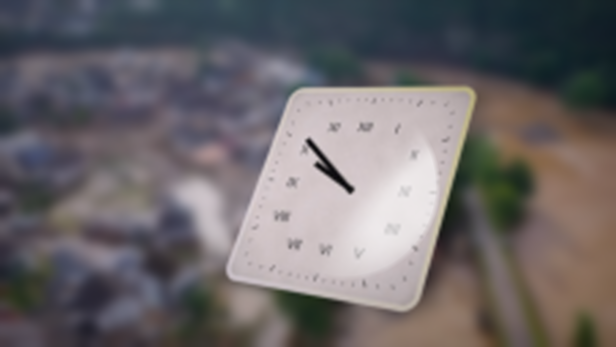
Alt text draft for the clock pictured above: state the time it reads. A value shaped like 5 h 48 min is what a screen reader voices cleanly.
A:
9 h 51 min
